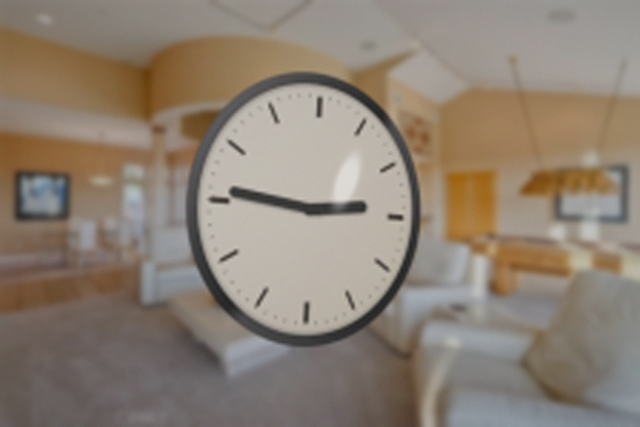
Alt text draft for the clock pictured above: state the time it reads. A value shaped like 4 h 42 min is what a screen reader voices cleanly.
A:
2 h 46 min
